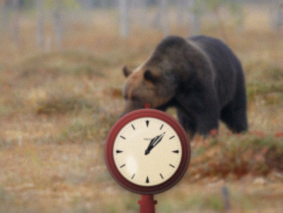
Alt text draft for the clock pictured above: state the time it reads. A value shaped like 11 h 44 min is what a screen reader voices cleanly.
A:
1 h 07 min
